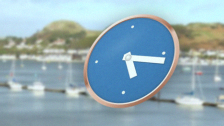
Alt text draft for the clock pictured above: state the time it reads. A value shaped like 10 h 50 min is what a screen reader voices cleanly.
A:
5 h 17 min
